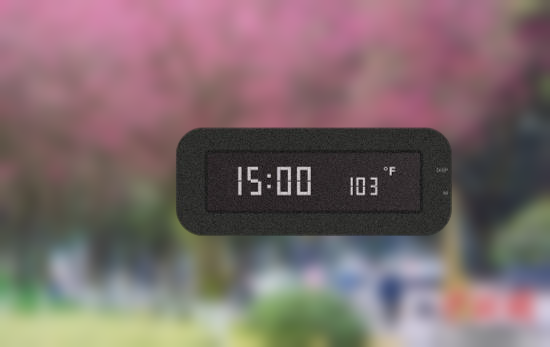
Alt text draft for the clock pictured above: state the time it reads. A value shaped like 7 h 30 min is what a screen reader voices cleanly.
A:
15 h 00 min
